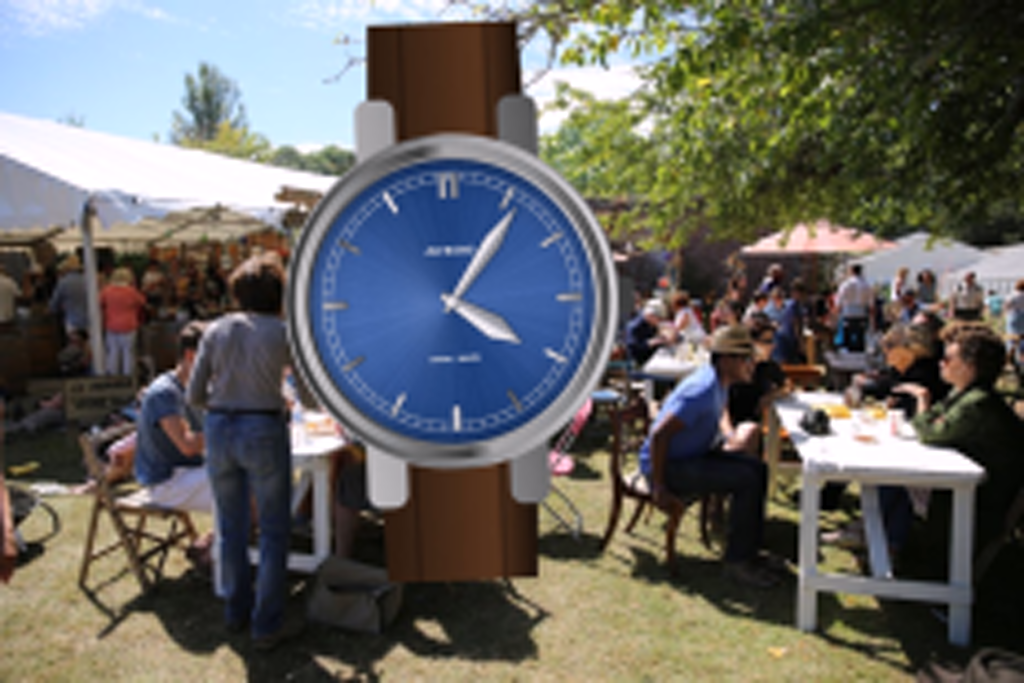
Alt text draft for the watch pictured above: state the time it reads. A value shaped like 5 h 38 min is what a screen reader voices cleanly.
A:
4 h 06 min
